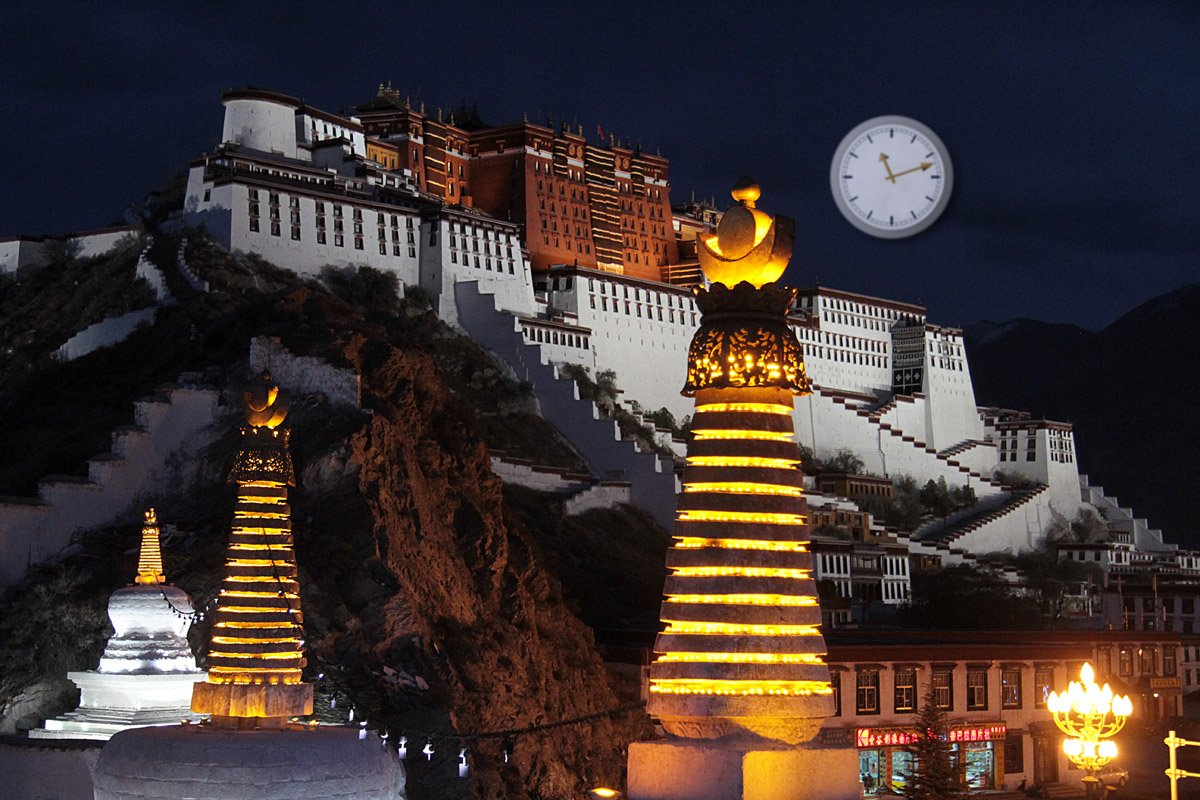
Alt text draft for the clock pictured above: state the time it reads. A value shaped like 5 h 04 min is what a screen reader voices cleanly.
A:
11 h 12 min
